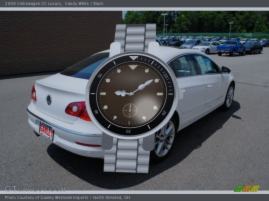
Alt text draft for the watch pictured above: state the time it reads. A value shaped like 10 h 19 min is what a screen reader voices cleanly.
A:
9 h 09 min
